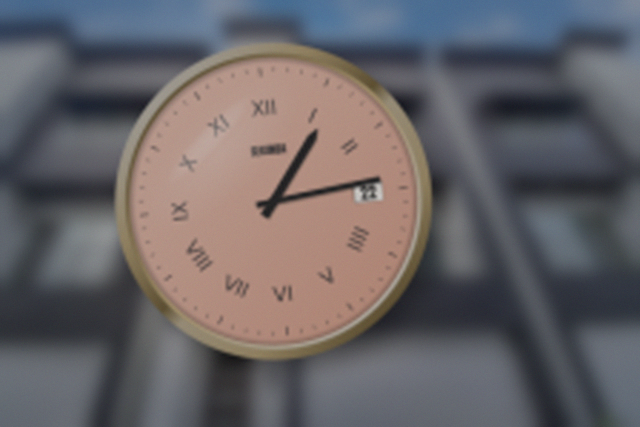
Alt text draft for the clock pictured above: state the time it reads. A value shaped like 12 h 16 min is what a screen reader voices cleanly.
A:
1 h 14 min
